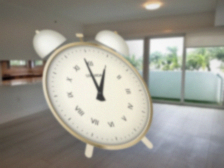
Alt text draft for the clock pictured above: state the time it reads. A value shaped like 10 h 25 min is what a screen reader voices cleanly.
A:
12 h 59 min
